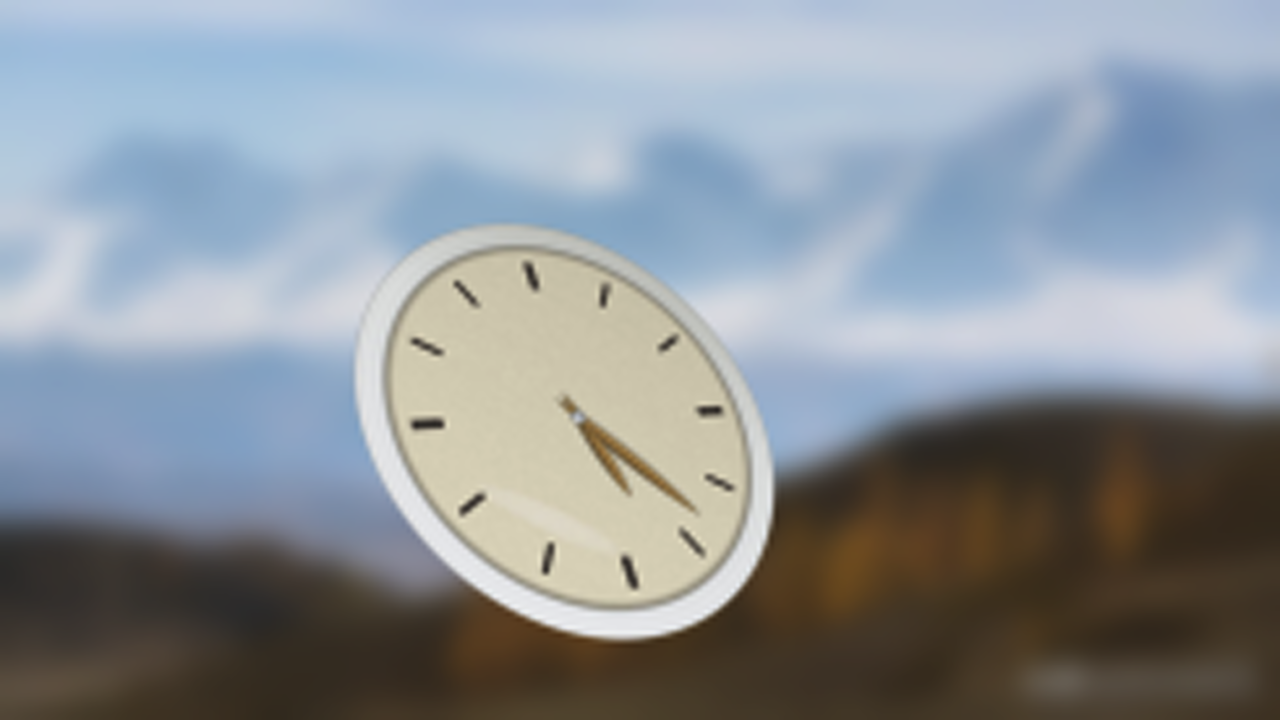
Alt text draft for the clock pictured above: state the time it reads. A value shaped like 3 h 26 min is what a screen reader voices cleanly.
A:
5 h 23 min
